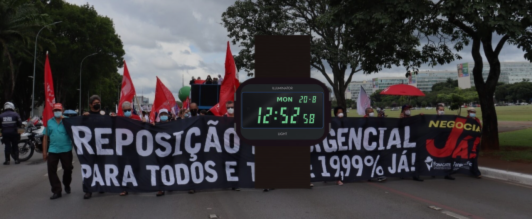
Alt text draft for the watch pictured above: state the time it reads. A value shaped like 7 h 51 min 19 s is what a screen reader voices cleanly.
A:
12 h 52 min 58 s
